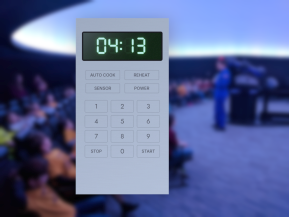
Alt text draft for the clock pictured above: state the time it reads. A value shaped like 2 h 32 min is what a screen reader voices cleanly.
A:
4 h 13 min
